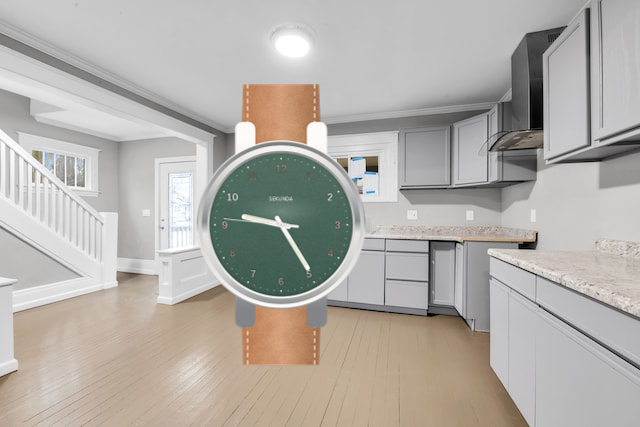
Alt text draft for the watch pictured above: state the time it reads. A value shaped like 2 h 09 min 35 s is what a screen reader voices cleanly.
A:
9 h 24 min 46 s
